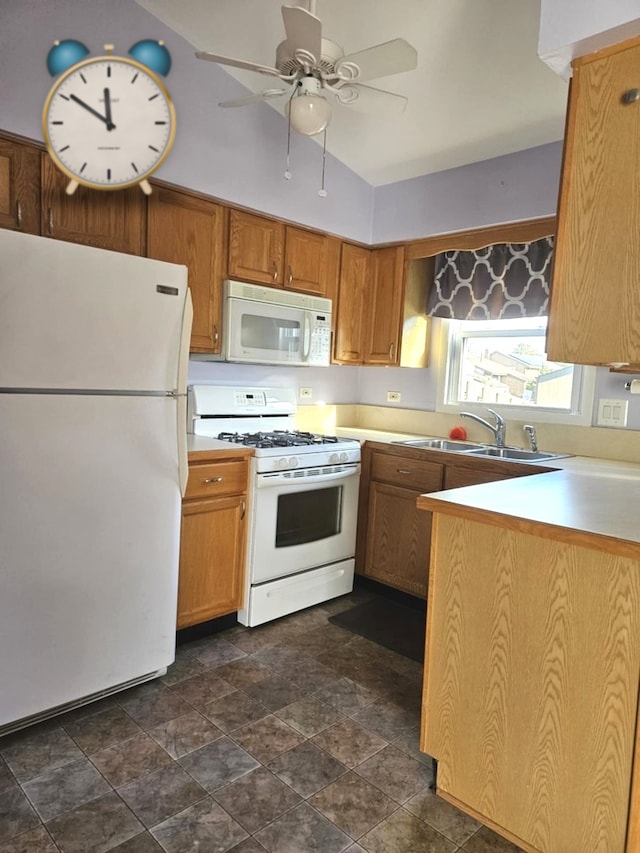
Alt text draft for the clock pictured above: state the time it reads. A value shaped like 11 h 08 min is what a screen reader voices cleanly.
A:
11 h 51 min
